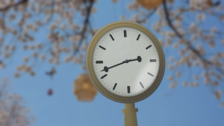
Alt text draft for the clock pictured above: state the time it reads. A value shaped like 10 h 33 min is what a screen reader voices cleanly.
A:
2 h 42 min
